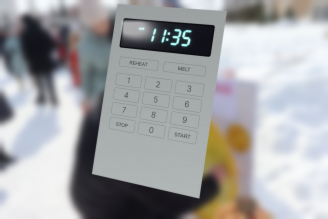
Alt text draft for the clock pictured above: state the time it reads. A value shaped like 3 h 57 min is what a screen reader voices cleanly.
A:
11 h 35 min
